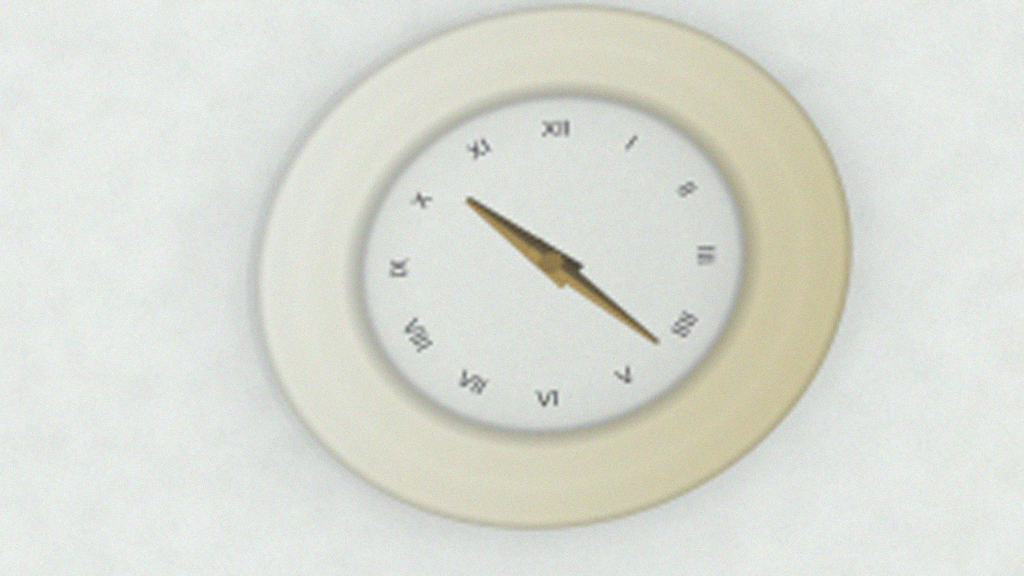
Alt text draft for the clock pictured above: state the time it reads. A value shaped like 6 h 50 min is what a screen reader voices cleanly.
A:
10 h 22 min
